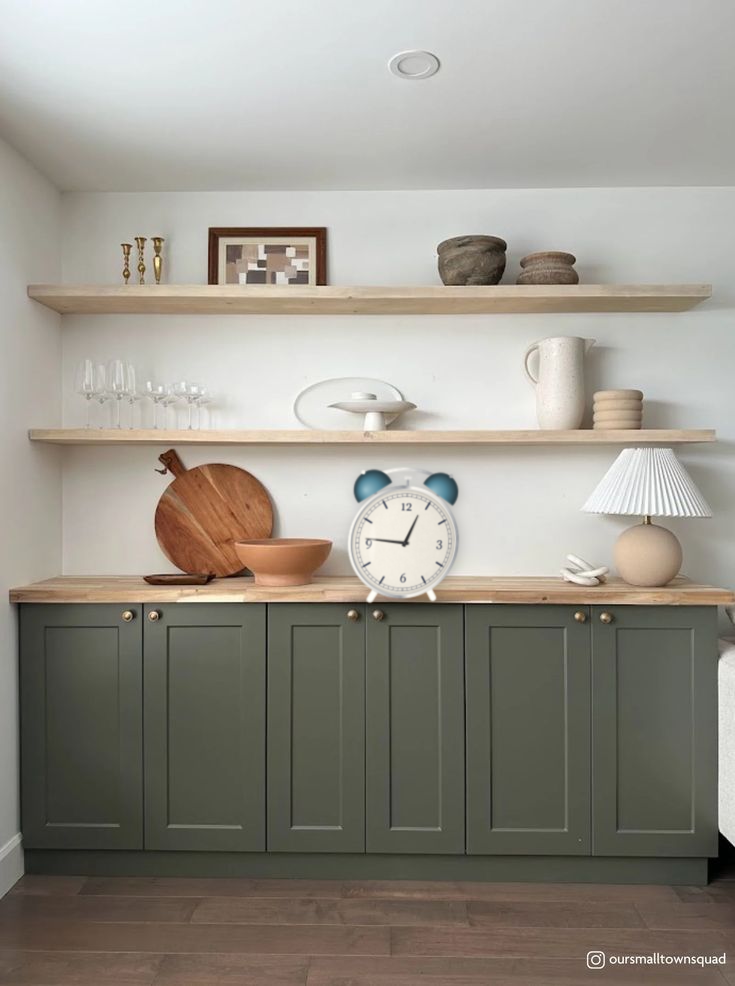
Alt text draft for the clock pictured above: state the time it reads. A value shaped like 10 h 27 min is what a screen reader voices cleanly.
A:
12 h 46 min
